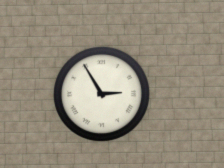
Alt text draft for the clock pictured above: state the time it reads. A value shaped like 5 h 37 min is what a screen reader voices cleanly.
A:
2 h 55 min
